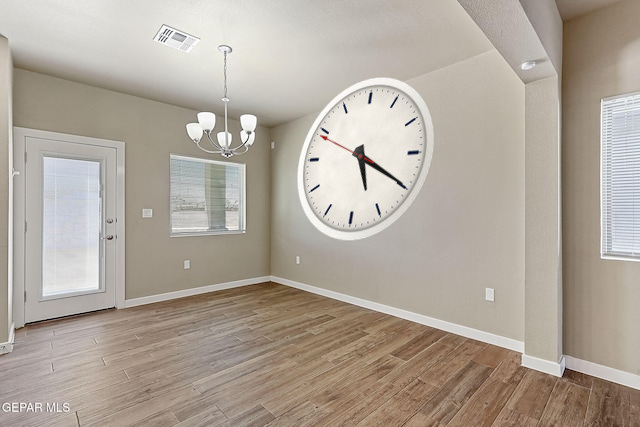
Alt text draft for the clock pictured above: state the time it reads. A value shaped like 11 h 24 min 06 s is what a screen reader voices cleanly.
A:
5 h 19 min 49 s
